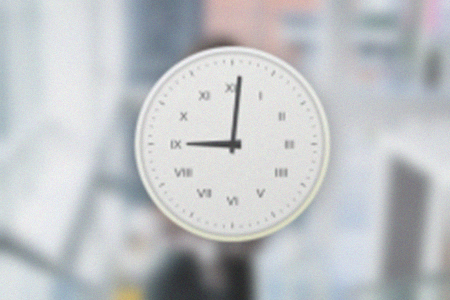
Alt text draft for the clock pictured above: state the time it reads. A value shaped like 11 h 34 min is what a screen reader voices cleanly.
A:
9 h 01 min
